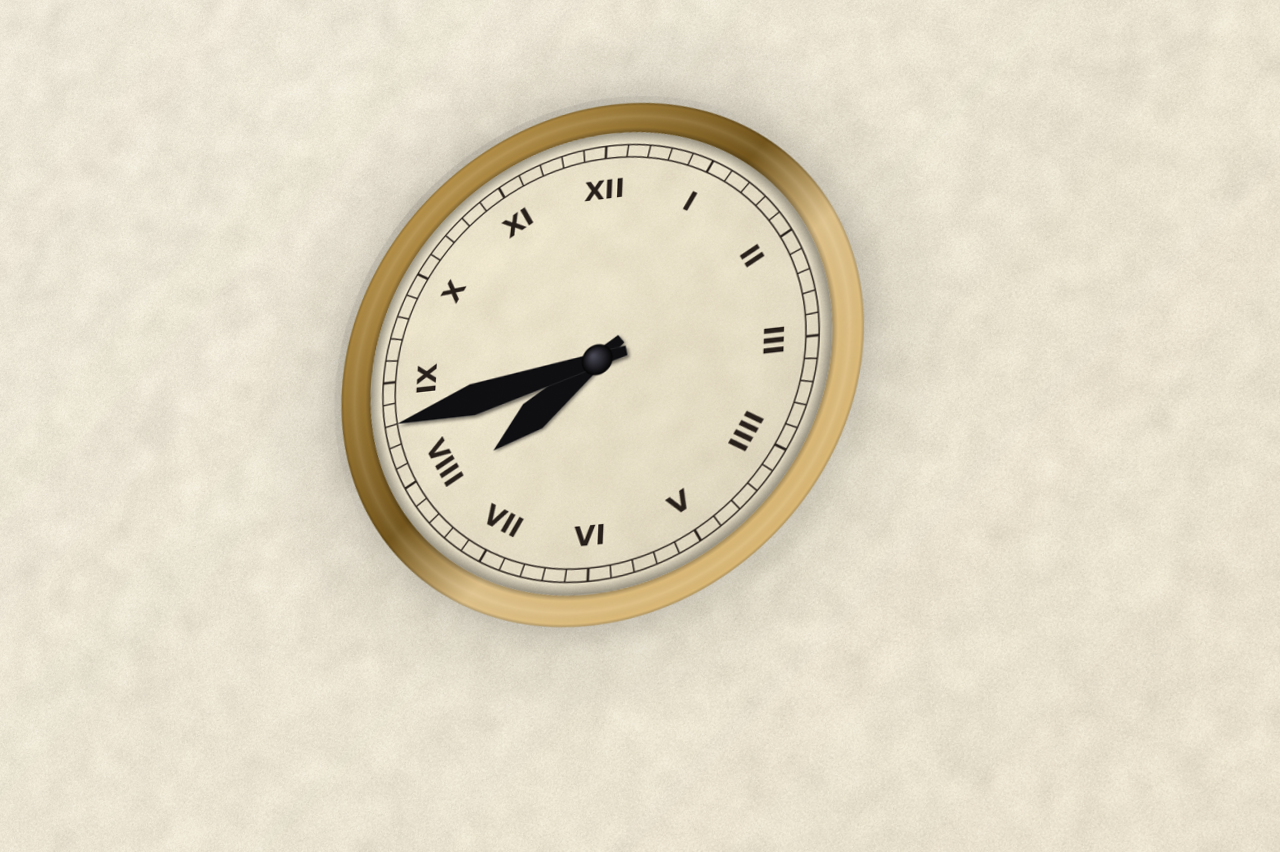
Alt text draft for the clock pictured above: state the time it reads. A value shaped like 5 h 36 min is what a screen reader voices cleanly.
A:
7 h 43 min
